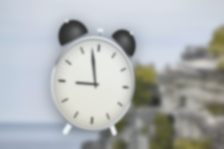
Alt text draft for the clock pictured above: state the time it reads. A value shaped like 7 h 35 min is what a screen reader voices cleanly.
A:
8 h 58 min
